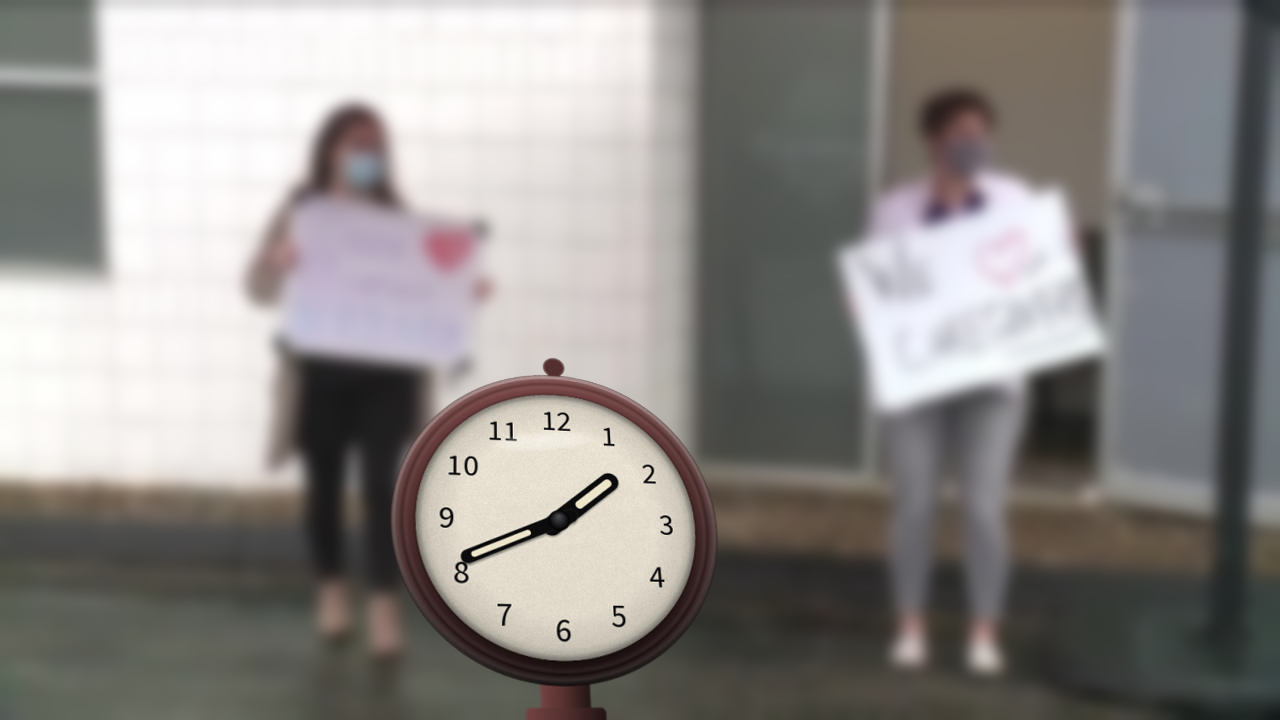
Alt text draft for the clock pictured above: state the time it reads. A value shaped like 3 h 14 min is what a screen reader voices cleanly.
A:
1 h 41 min
